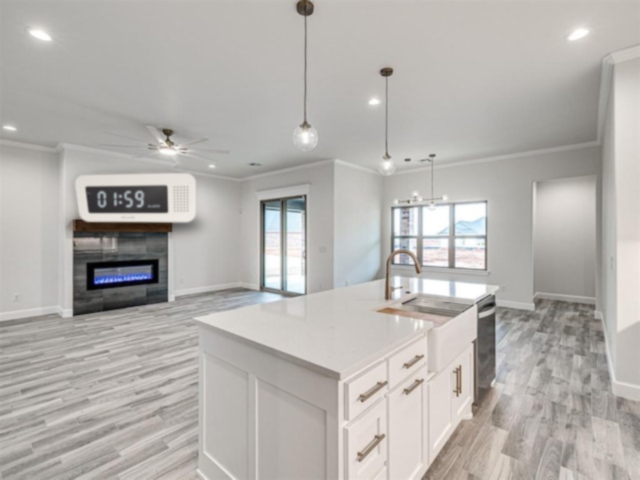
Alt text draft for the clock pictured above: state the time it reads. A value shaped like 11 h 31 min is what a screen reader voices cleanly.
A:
1 h 59 min
